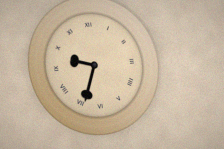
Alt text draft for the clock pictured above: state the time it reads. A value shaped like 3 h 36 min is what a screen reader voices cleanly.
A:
9 h 34 min
